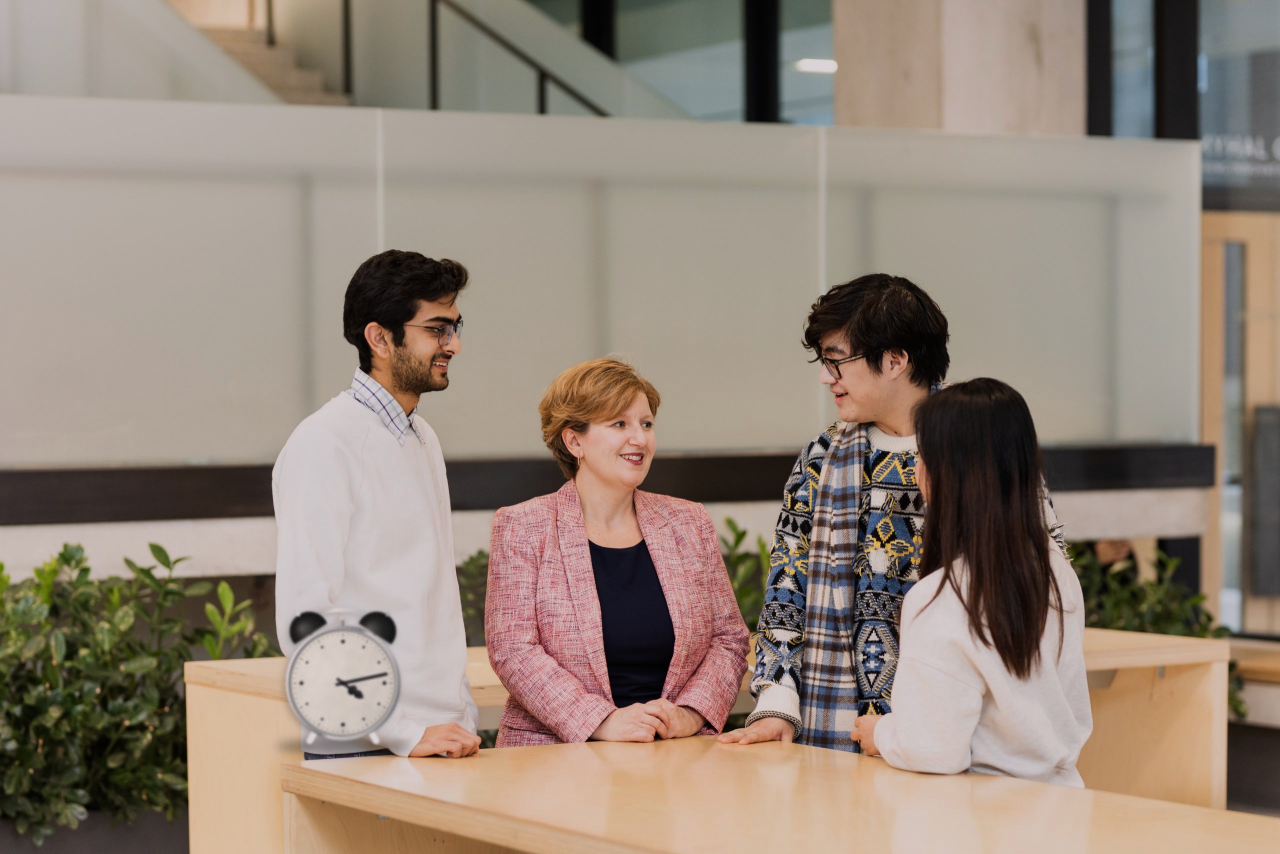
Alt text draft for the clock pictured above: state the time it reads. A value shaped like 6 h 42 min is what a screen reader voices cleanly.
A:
4 h 13 min
